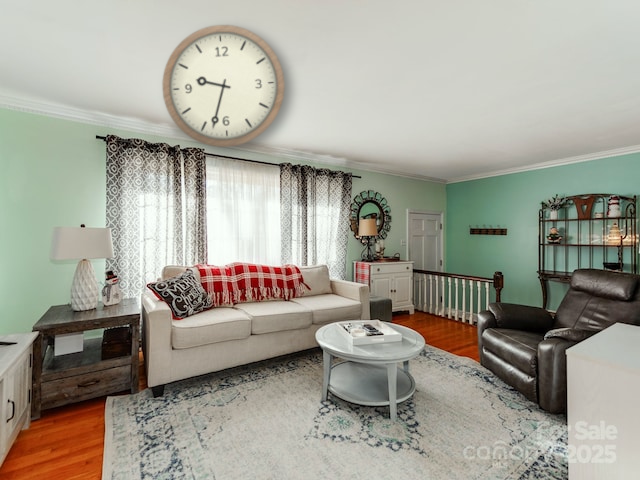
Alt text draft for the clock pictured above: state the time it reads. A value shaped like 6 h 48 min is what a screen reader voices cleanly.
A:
9 h 33 min
